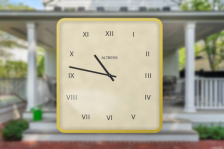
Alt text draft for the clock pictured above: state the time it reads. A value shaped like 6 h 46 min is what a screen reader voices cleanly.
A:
10 h 47 min
